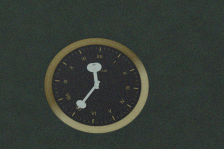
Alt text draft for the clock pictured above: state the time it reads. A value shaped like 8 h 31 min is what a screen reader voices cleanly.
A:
11 h 35 min
